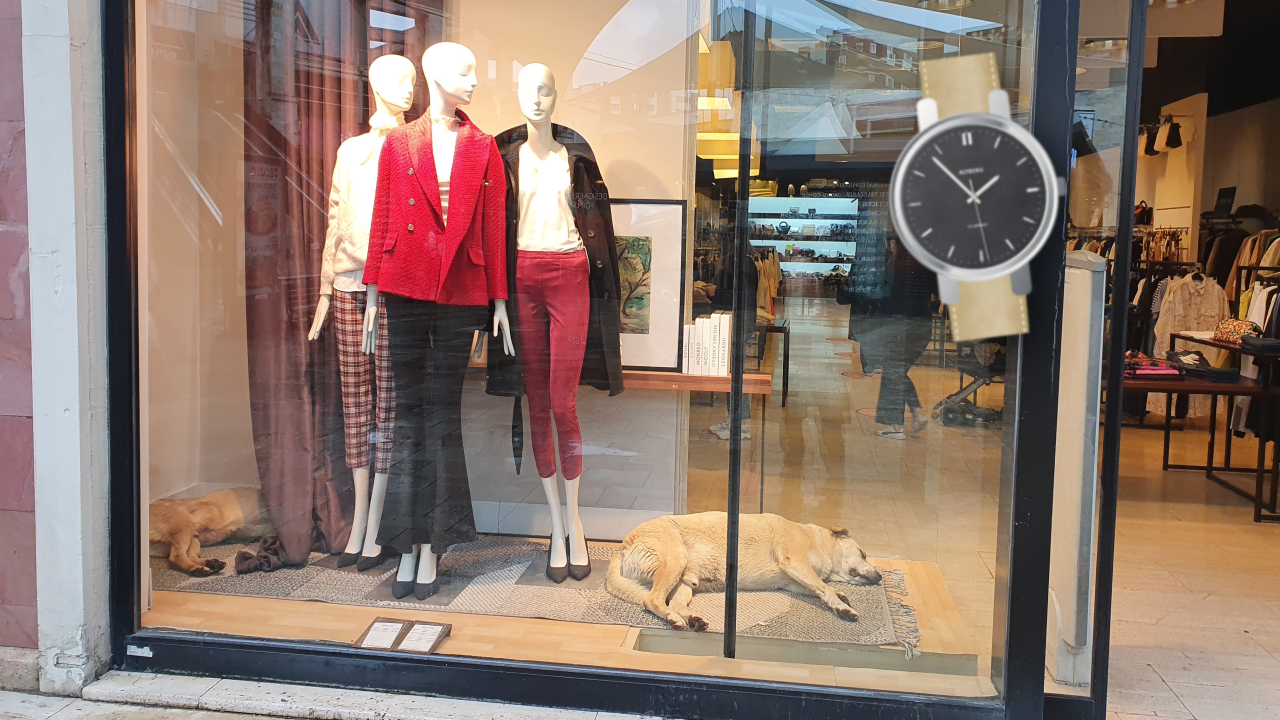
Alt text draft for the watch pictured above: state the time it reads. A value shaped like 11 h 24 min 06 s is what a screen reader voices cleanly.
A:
1 h 53 min 29 s
